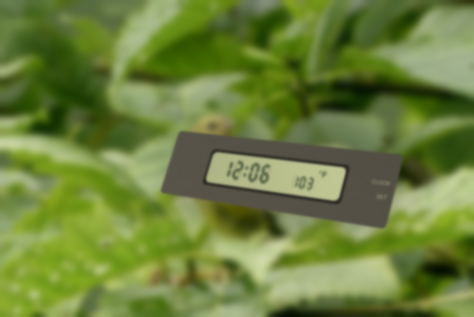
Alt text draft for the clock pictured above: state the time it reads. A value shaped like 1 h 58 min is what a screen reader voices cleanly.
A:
12 h 06 min
